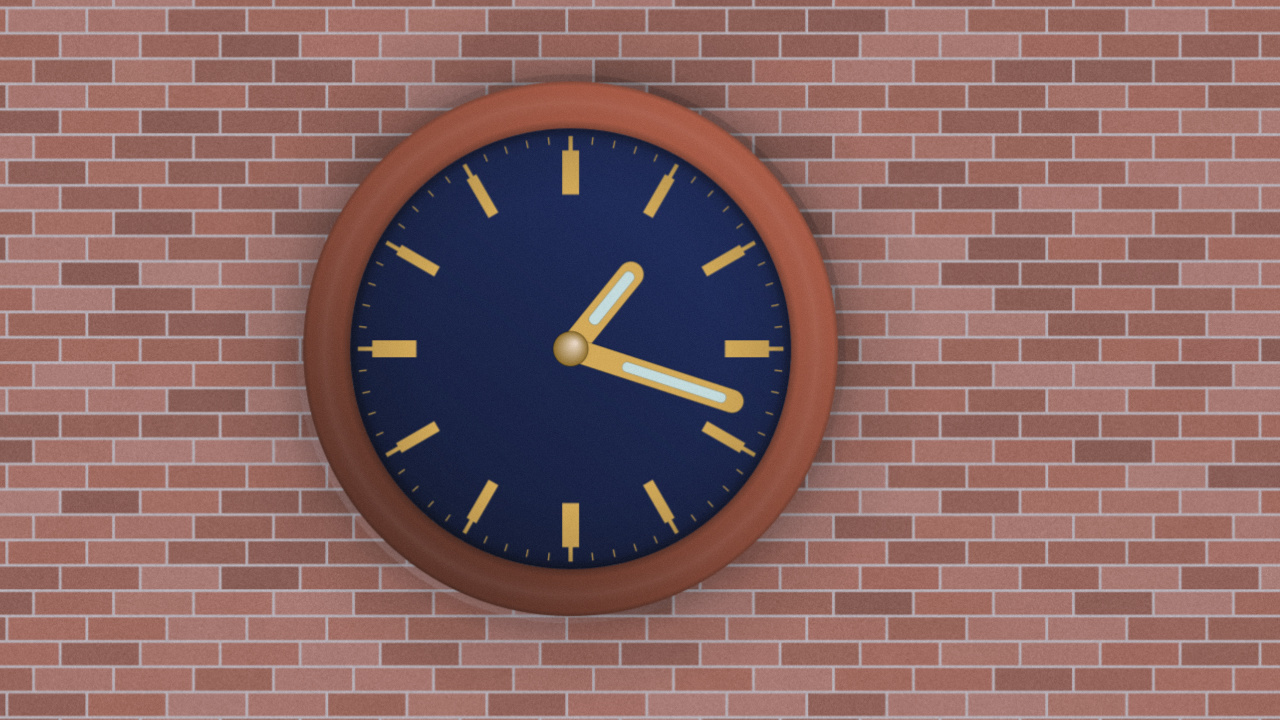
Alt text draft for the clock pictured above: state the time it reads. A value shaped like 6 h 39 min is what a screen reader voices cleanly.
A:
1 h 18 min
